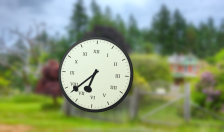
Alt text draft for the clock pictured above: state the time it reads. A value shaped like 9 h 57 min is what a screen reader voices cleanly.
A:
6 h 38 min
